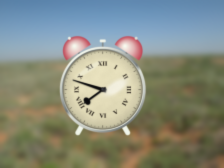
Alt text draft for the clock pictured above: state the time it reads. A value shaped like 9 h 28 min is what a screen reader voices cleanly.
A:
7 h 48 min
